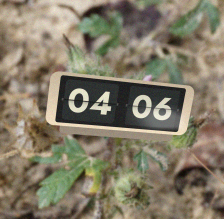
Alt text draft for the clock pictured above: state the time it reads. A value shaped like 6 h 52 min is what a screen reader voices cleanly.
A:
4 h 06 min
